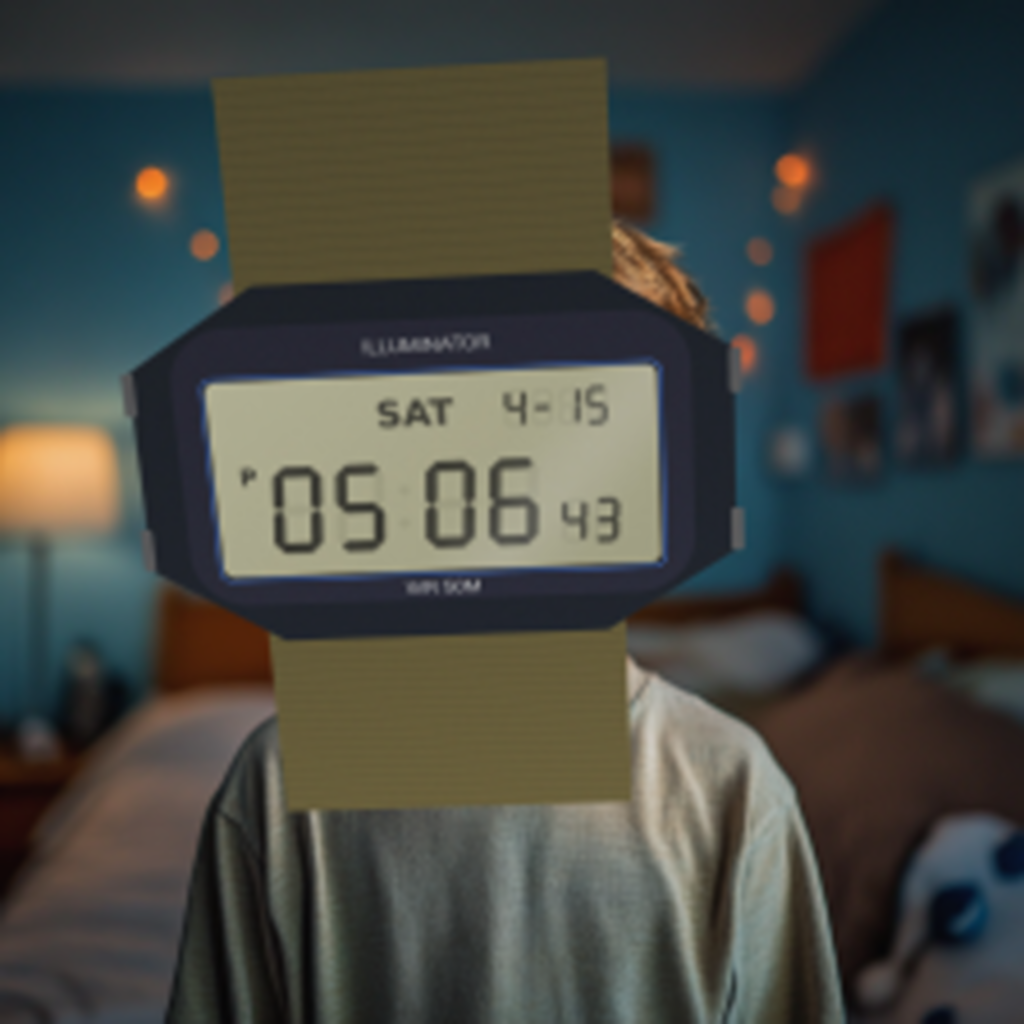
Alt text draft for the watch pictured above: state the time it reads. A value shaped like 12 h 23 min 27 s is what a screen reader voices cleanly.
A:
5 h 06 min 43 s
